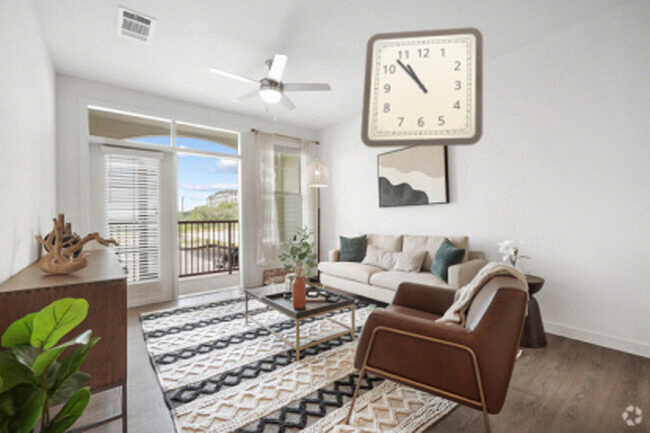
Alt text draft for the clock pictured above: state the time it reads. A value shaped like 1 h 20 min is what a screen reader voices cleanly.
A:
10 h 53 min
